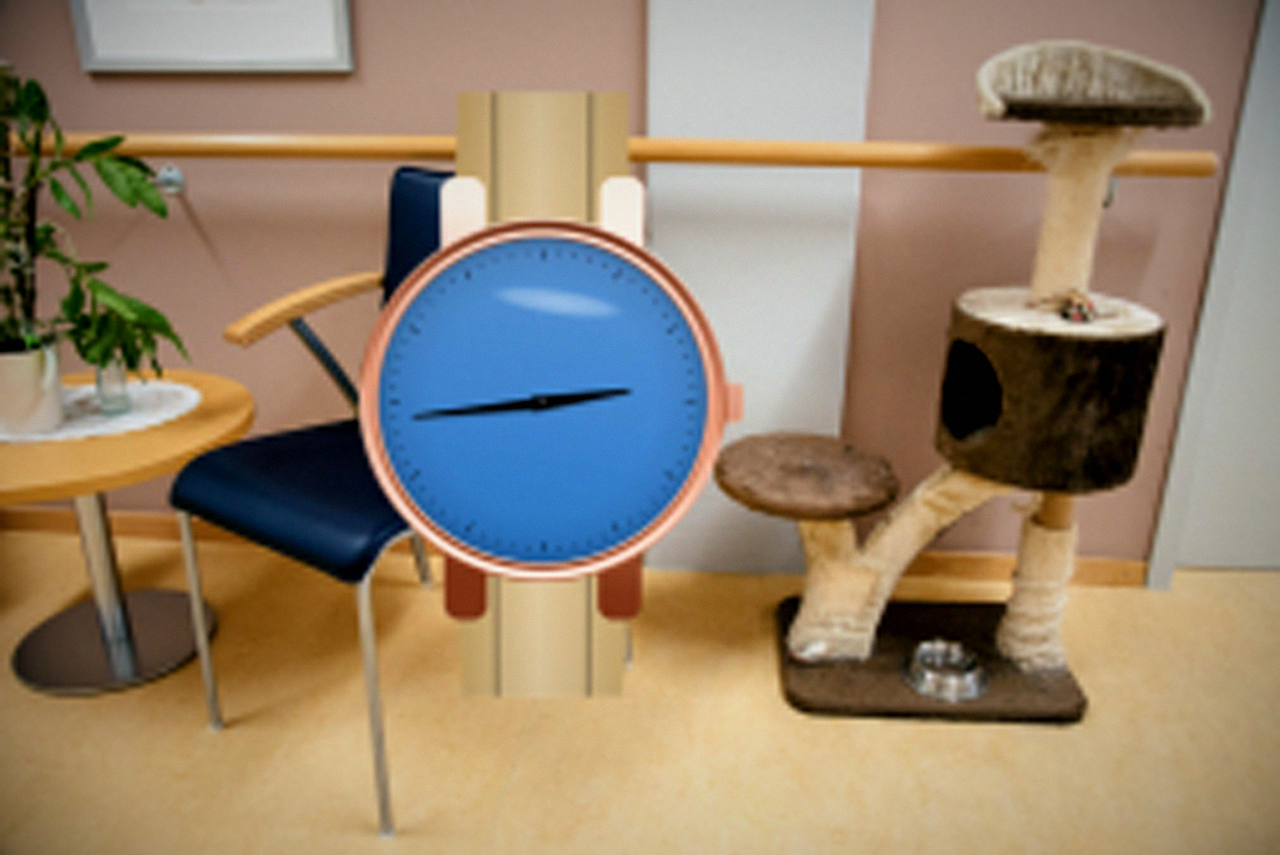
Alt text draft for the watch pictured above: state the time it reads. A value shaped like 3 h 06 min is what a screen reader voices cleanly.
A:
2 h 44 min
